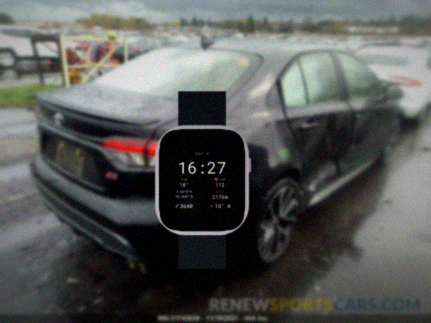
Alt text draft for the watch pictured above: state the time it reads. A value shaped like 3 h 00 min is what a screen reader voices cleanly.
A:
16 h 27 min
